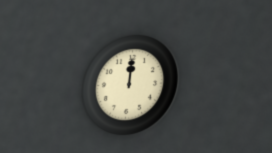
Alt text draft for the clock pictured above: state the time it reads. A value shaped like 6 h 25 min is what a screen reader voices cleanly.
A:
12 h 00 min
